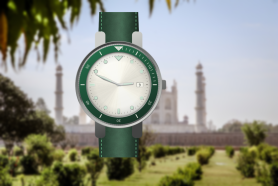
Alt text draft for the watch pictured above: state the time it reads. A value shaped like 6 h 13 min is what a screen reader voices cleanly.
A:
2 h 49 min
